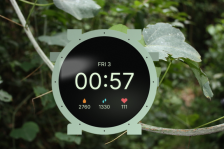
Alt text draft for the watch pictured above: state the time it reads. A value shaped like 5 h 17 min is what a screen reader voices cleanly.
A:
0 h 57 min
